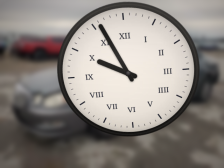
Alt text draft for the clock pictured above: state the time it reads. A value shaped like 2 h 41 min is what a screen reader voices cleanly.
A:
9 h 56 min
